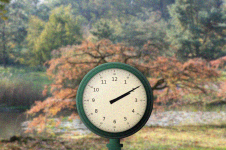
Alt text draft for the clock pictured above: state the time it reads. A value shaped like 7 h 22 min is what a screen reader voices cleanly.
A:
2 h 10 min
